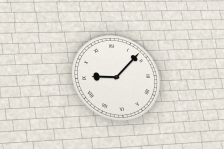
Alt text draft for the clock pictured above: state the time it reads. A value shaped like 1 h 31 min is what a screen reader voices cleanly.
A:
9 h 08 min
